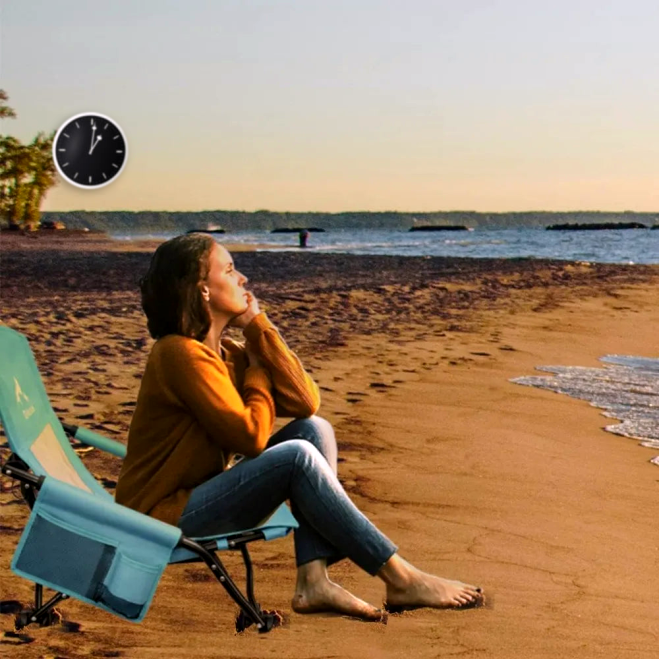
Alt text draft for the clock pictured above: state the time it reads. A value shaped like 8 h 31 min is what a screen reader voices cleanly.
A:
1 h 01 min
